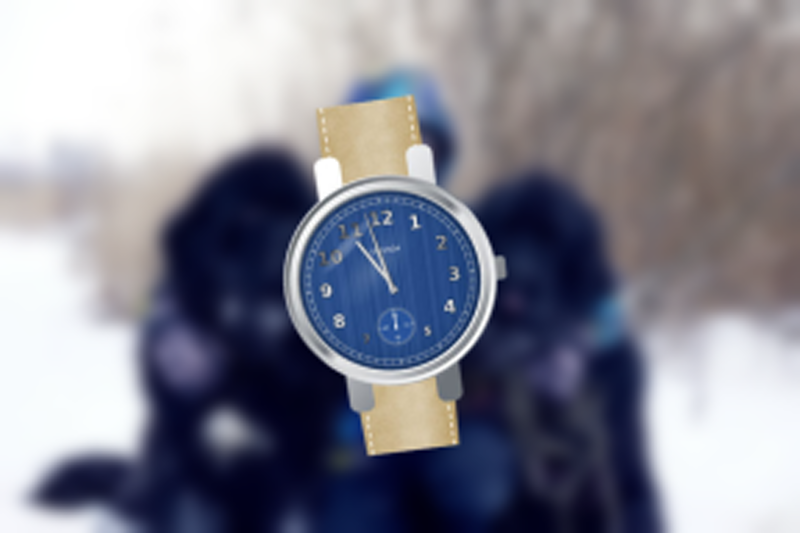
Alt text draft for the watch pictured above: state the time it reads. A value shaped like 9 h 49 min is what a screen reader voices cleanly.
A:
10 h 58 min
